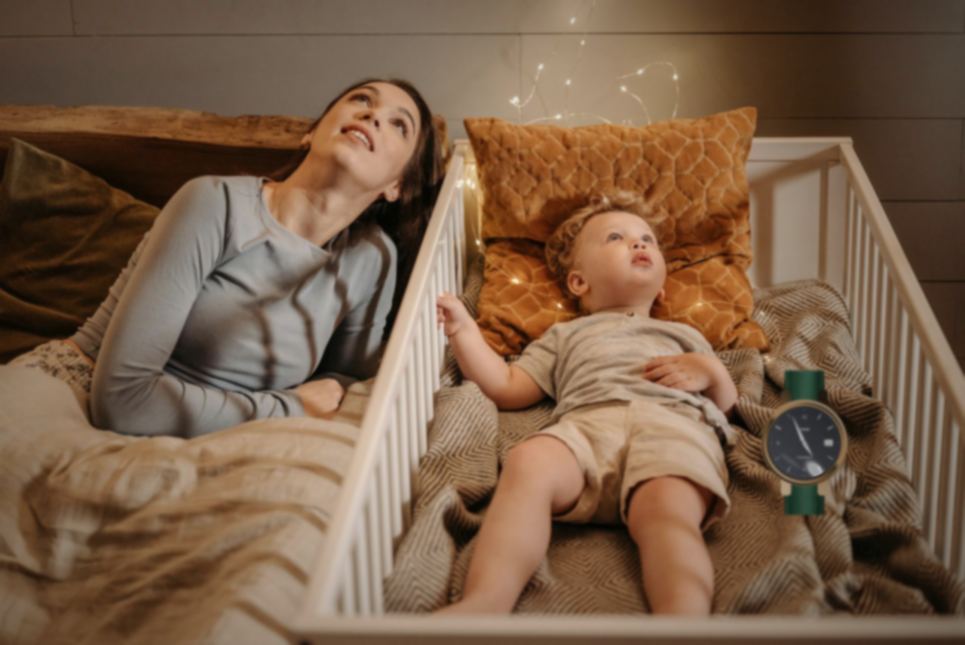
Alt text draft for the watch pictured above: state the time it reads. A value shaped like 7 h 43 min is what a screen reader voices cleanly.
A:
4 h 56 min
